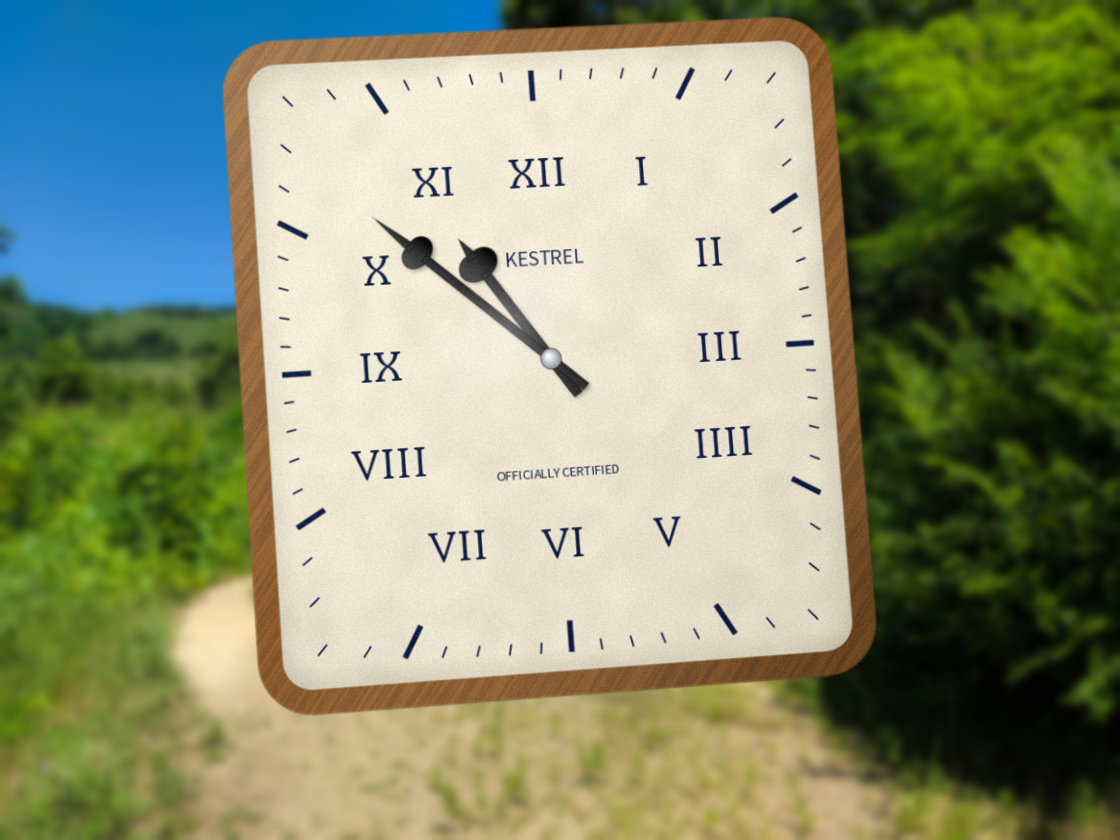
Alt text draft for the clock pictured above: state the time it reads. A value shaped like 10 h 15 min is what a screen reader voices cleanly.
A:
10 h 52 min
